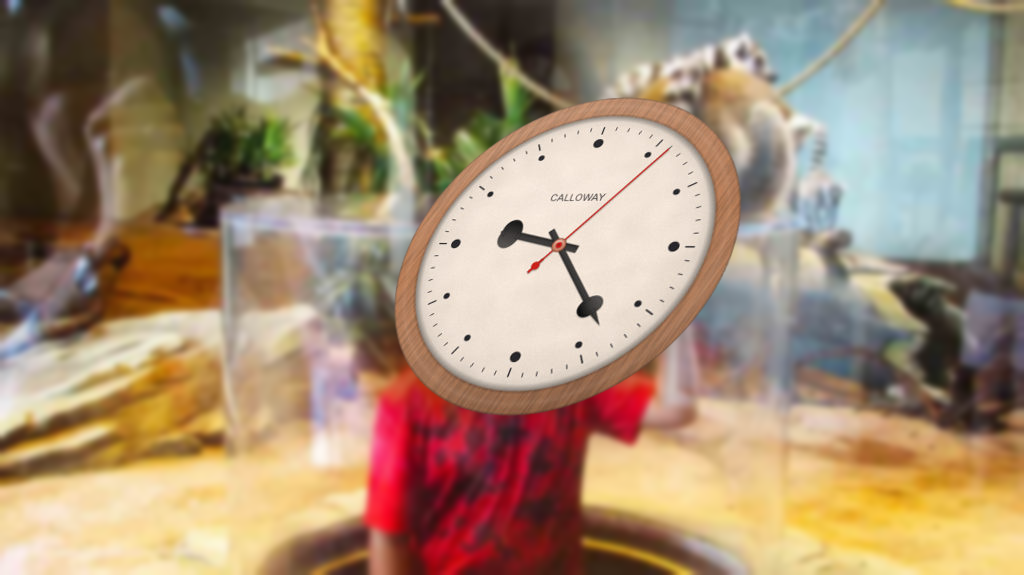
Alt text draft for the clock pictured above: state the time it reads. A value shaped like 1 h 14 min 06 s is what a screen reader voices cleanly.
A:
9 h 23 min 06 s
